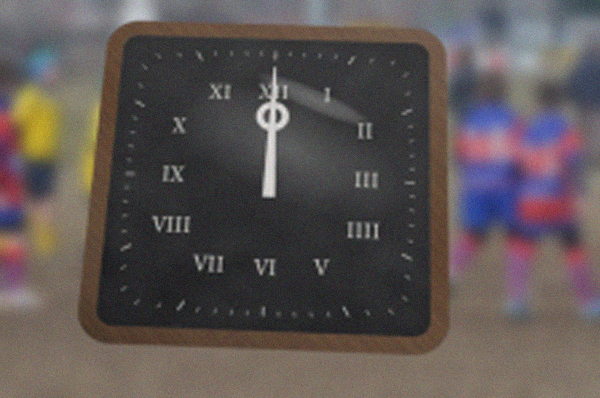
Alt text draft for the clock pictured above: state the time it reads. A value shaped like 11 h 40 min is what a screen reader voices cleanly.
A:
12 h 00 min
